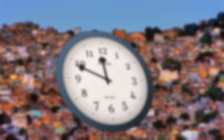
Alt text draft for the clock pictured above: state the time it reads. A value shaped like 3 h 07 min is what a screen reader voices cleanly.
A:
11 h 49 min
